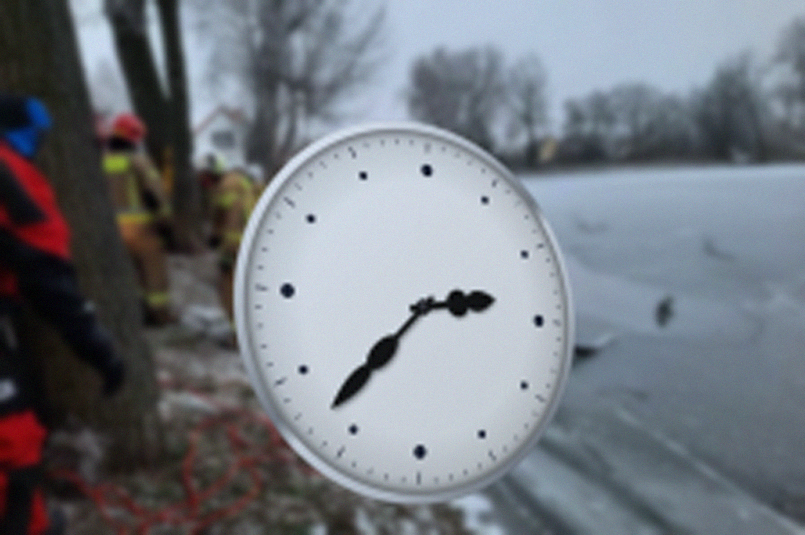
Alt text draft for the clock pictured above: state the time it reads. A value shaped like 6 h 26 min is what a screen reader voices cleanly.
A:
2 h 37 min
